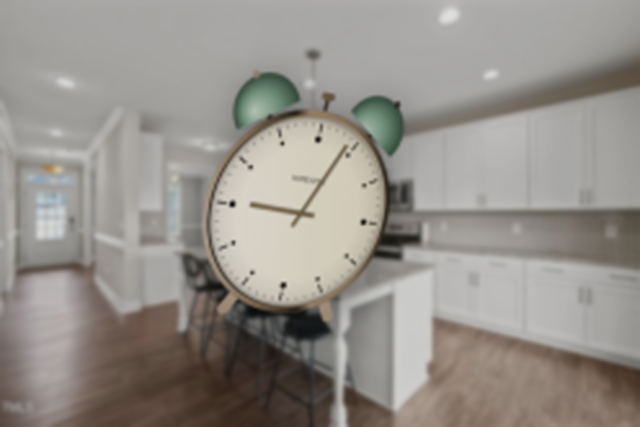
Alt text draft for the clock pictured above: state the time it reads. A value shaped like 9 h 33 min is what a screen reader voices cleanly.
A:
9 h 04 min
